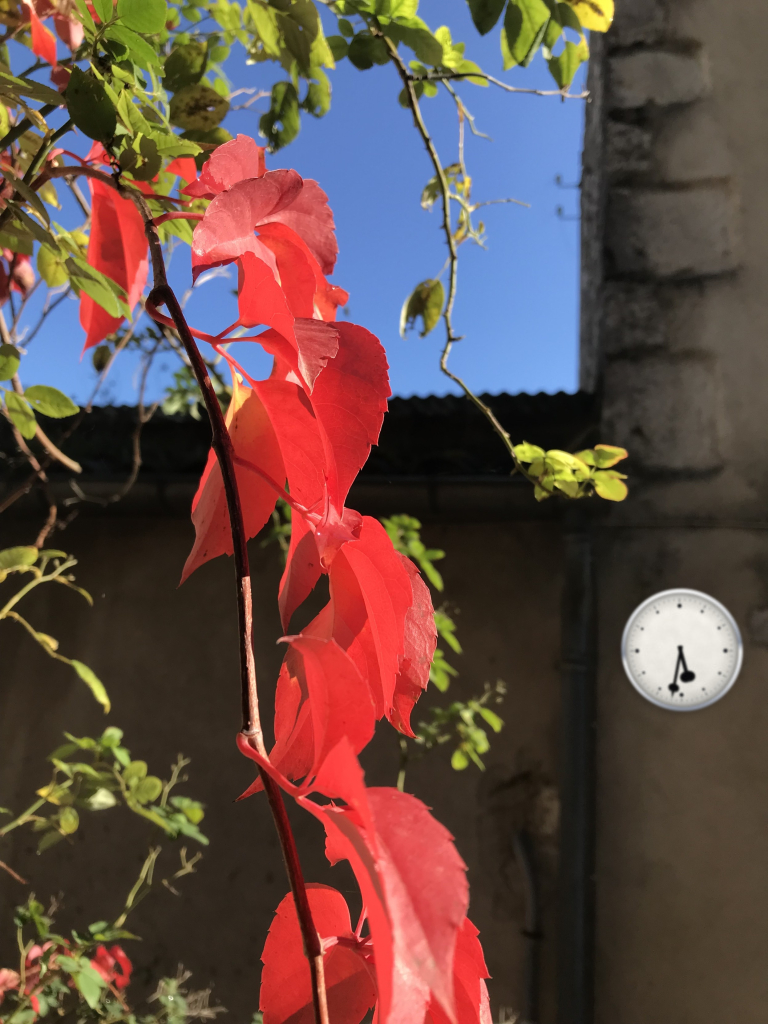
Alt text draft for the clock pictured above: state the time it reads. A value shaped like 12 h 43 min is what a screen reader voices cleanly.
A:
5 h 32 min
